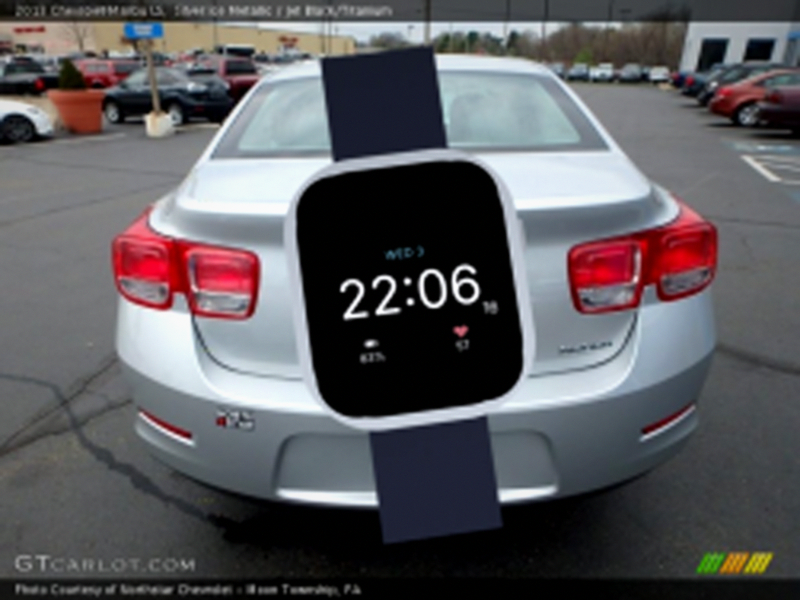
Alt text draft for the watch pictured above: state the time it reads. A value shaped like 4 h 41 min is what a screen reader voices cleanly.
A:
22 h 06 min
